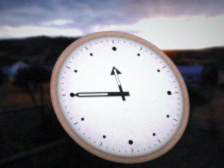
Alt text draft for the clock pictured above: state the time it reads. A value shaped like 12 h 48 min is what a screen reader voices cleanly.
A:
11 h 45 min
